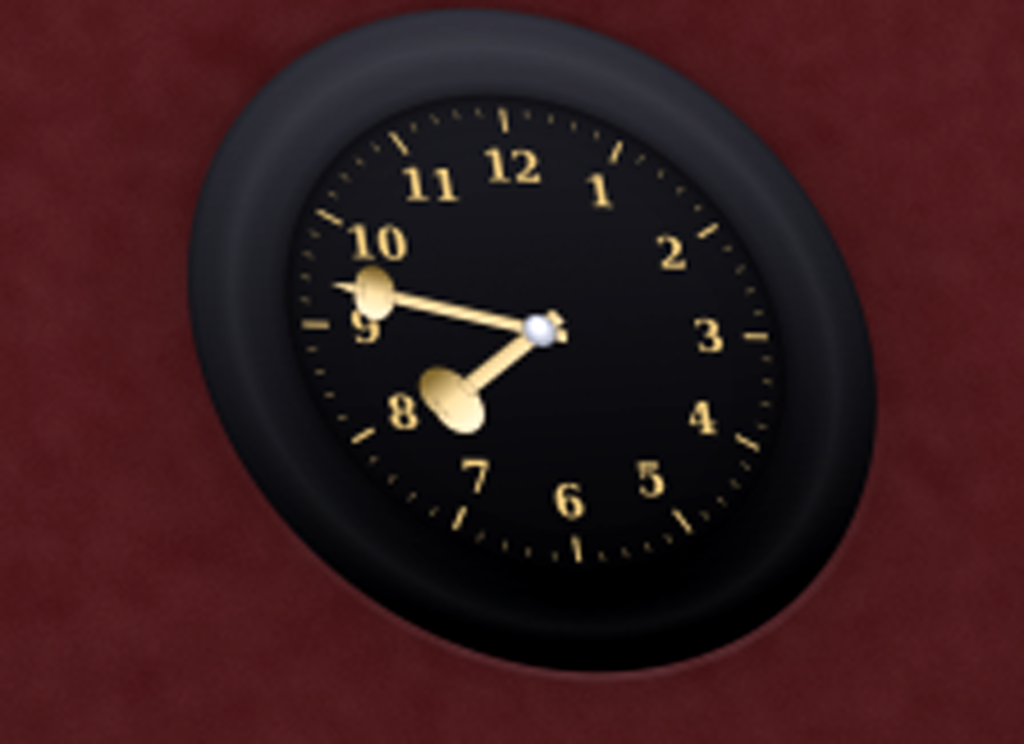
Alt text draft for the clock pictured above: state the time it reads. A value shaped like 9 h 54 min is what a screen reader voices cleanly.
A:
7 h 47 min
